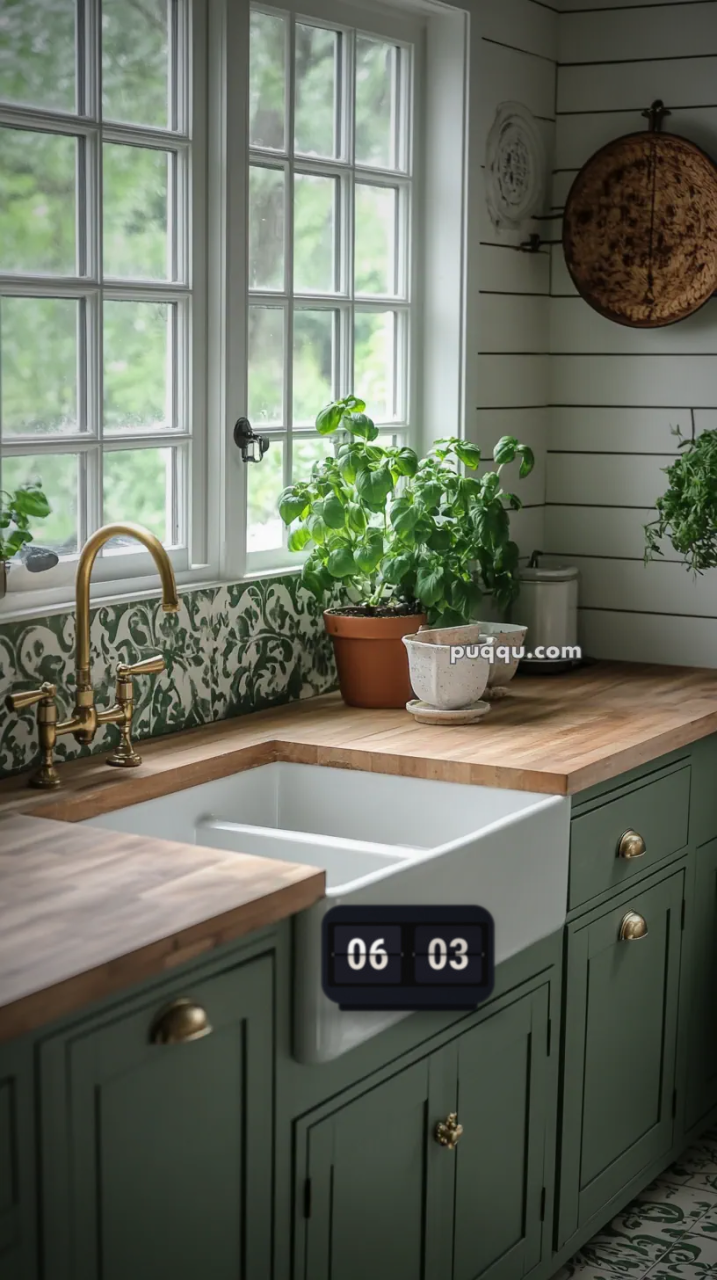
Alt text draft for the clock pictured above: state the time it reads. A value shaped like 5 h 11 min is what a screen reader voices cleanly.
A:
6 h 03 min
